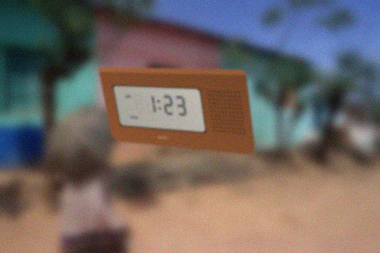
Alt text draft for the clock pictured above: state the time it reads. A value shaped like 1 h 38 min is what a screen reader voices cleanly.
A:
1 h 23 min
